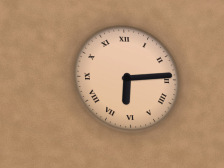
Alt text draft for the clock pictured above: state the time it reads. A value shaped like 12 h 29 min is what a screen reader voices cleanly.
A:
6 h 14 min
